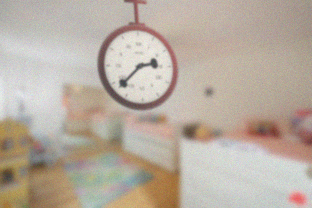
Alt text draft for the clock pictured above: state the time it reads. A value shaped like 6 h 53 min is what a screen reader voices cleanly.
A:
2 h 38 min
